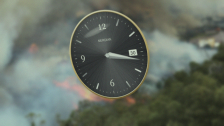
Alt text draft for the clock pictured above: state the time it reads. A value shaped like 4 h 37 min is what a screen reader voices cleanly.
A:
3 h 17 min
